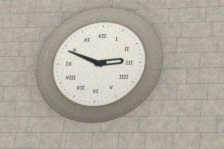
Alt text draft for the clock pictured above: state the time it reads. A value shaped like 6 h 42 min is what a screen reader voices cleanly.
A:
2 h 49 min
